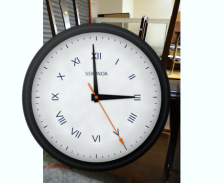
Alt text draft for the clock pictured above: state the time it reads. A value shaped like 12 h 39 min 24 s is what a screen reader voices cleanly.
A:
2 h 59 min 25 s
